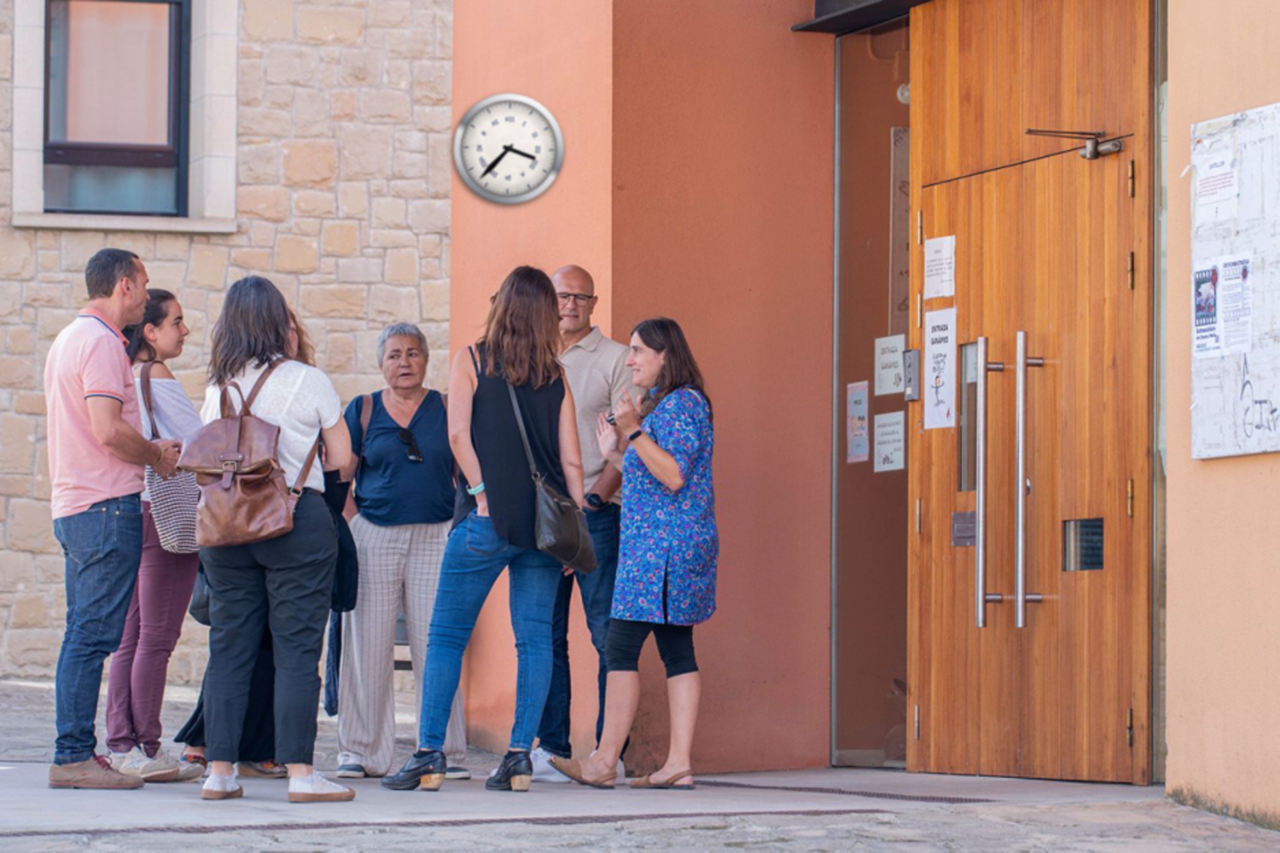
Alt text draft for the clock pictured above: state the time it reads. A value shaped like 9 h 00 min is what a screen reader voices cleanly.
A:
3 h 37 min
